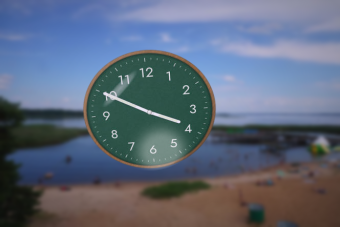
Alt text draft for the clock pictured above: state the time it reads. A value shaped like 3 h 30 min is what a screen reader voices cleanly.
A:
3 h 50 min
